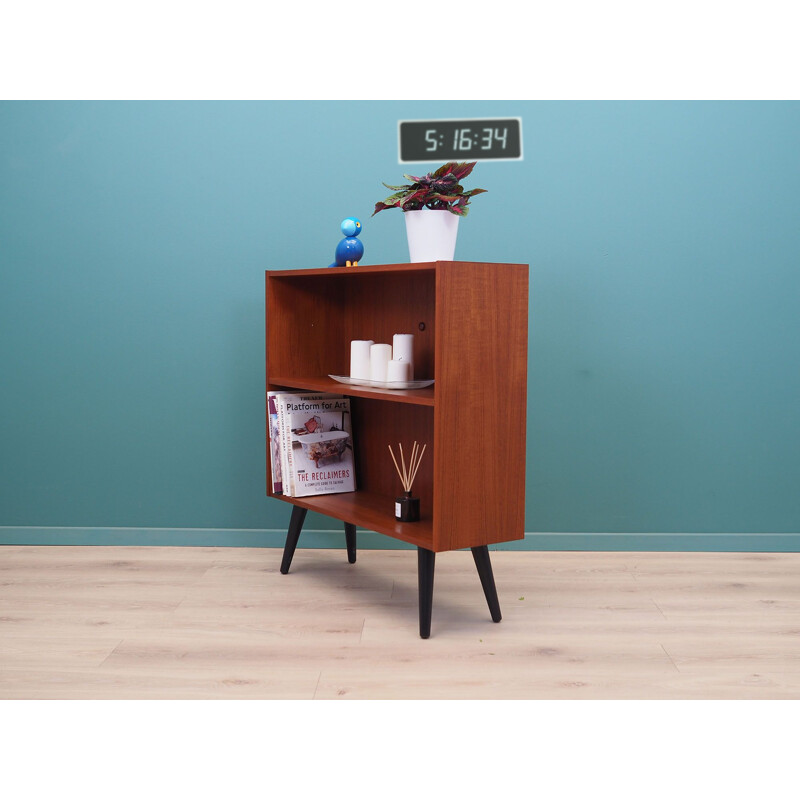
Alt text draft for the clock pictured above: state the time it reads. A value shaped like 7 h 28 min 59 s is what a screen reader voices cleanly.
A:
5 h 16 min 34 s
